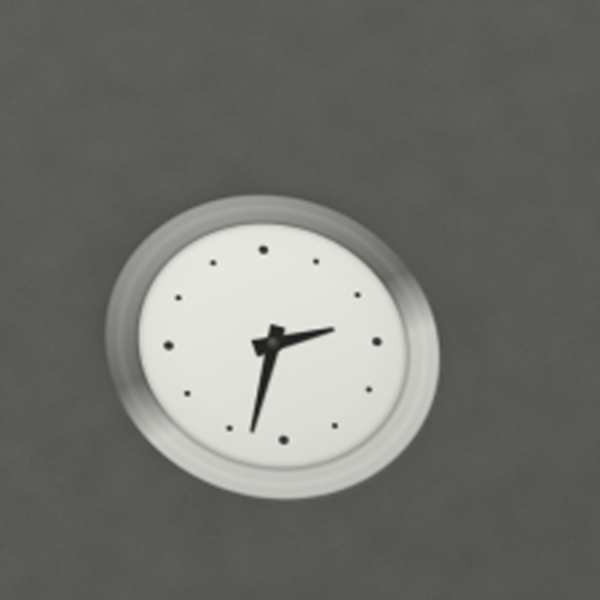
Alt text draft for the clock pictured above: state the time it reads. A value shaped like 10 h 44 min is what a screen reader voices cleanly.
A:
2 h 33 min
